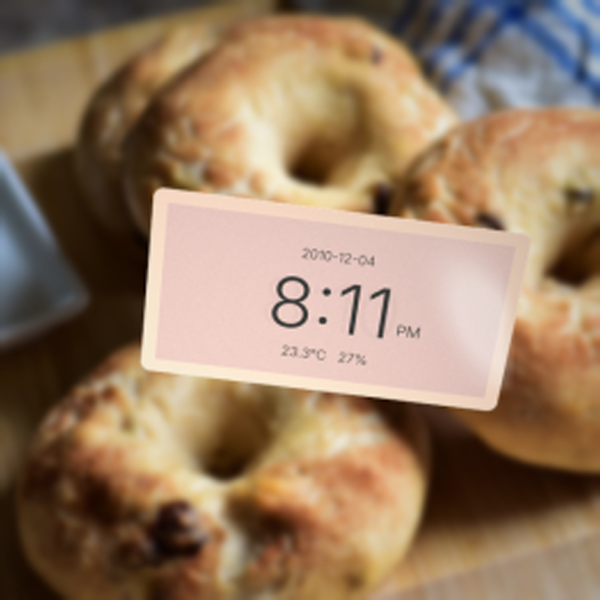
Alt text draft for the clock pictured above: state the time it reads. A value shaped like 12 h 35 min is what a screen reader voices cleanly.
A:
8 h 11 min
